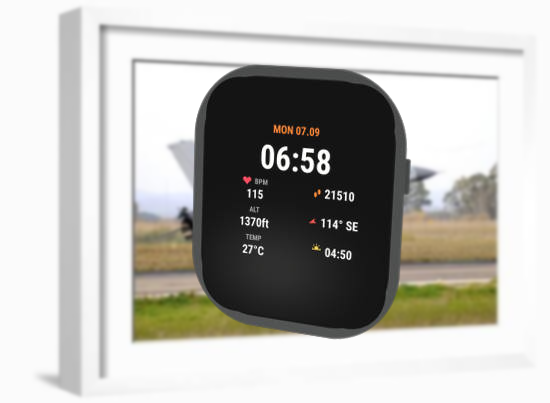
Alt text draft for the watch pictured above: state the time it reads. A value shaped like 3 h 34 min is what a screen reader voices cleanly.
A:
6 h 58 min
